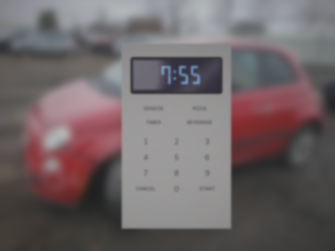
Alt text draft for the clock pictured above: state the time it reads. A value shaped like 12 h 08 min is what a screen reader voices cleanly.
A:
7 h 55 min
